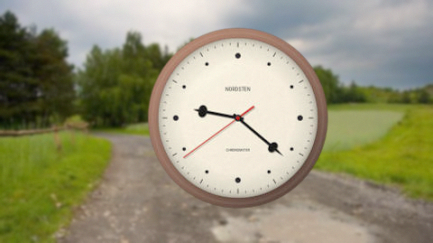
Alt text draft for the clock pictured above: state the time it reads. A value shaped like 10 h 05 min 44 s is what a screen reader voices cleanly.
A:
9 h 21 min 39 s
